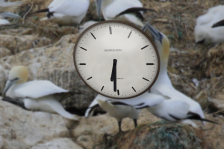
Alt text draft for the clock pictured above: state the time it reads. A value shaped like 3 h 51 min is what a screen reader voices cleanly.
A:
6 h 31 min
